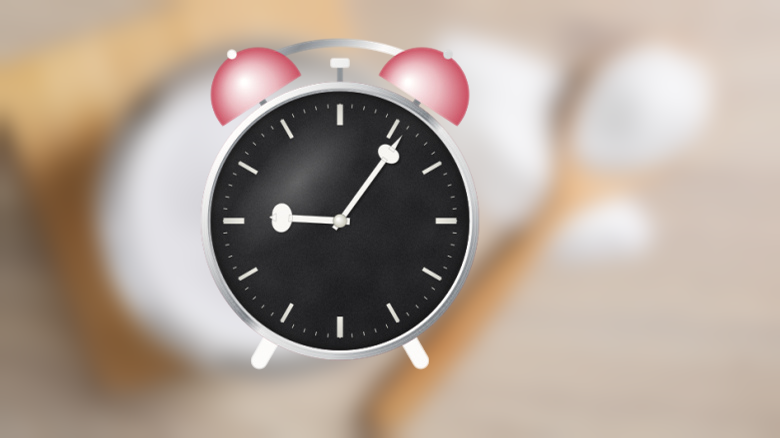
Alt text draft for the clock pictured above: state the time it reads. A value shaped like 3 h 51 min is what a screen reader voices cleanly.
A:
9 h 06 min
